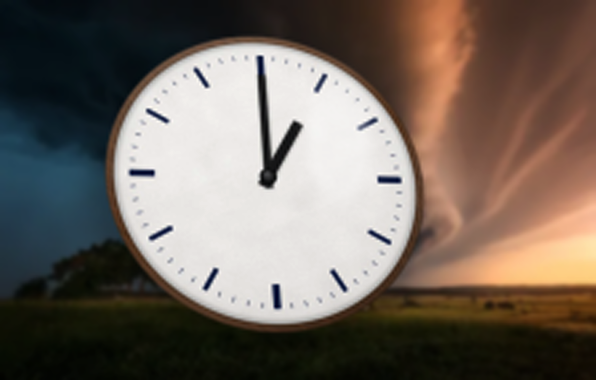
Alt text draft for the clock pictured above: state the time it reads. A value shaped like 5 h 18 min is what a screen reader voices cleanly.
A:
1 h 00 min
